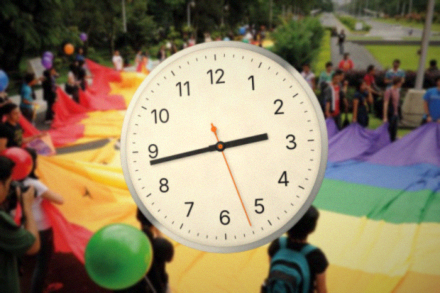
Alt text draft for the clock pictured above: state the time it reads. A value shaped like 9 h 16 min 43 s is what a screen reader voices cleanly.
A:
2 h 43 min 27 s
